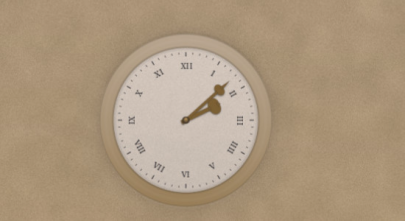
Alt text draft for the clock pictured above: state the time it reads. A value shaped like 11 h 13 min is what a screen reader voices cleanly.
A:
2 h 08 min
